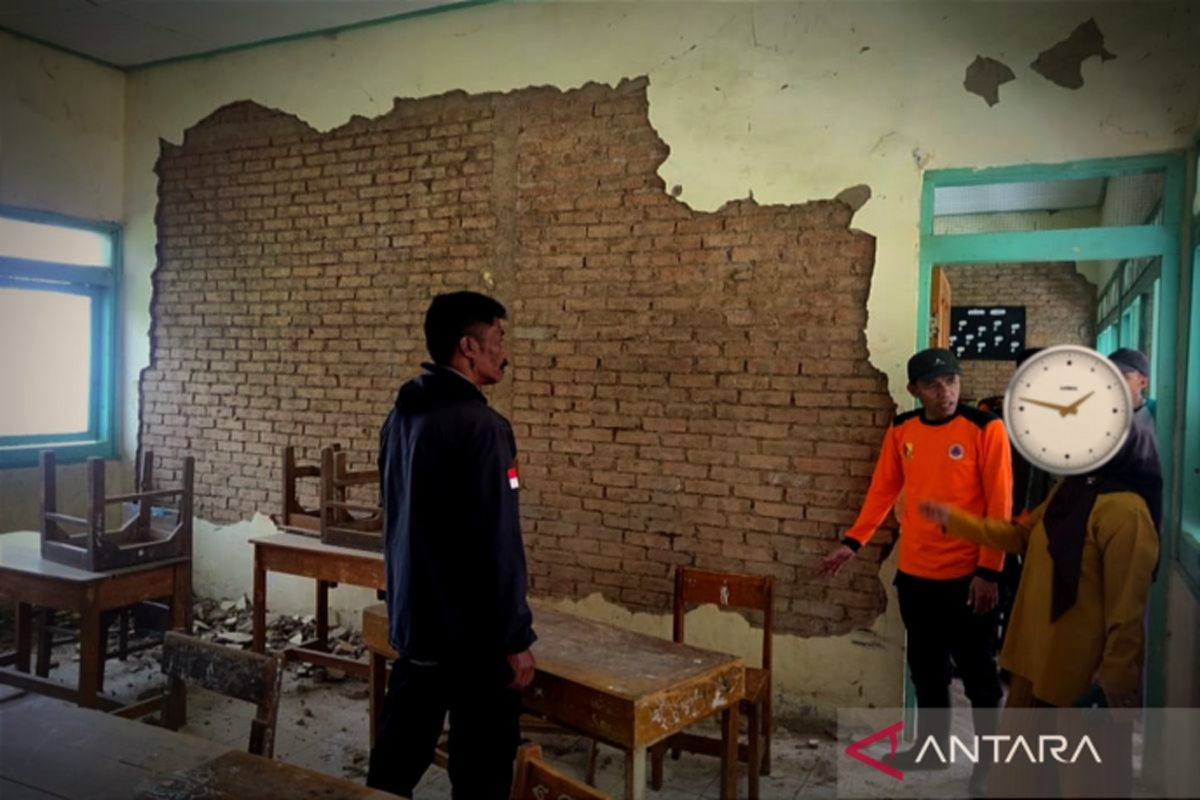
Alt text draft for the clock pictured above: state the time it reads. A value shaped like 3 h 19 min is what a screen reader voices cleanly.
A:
1 h 47 min
